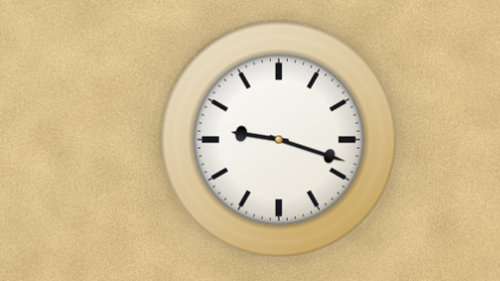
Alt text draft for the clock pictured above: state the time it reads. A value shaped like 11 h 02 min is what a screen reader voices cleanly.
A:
9 h 18 min
